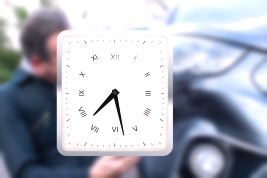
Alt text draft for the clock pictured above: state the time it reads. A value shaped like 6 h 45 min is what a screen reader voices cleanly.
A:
7 h 28 min
